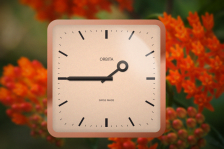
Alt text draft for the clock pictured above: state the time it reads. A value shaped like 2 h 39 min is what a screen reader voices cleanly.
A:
1 h 45 min
